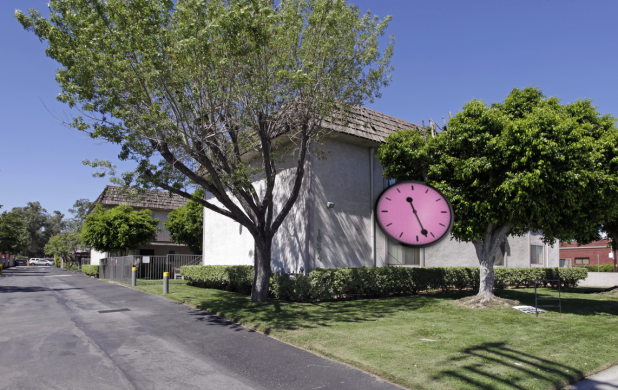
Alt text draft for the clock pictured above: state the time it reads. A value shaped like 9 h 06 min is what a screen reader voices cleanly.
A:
11 h 27 min
